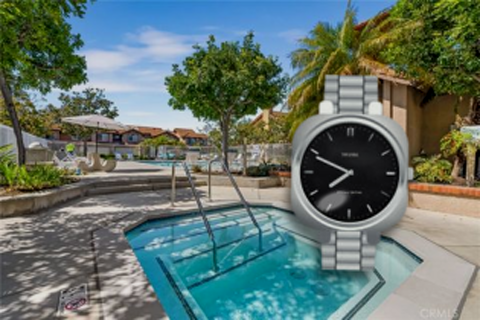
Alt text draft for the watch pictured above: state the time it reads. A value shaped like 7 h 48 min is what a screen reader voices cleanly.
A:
7 h 49 min
